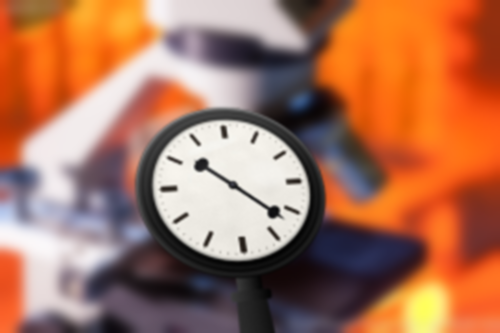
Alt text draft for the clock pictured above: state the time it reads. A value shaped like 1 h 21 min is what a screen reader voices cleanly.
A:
10 h 22 min
